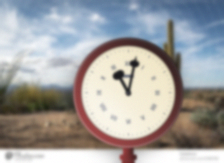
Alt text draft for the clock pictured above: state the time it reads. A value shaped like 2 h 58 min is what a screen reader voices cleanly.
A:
11 h 02 min
